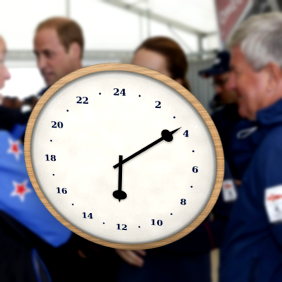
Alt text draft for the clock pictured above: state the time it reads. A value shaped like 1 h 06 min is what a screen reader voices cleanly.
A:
12 h 09 min
